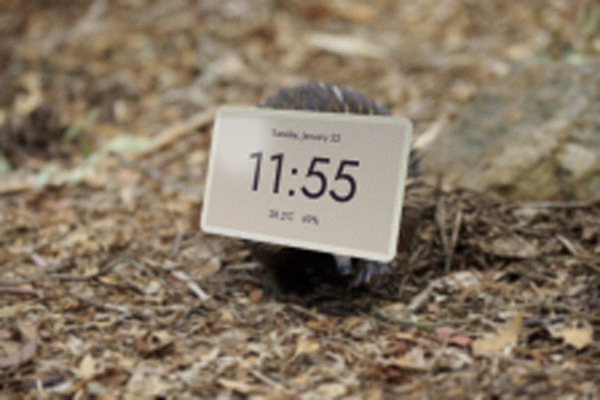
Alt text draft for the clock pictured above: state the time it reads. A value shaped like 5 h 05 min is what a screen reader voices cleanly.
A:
11 h 55 min
